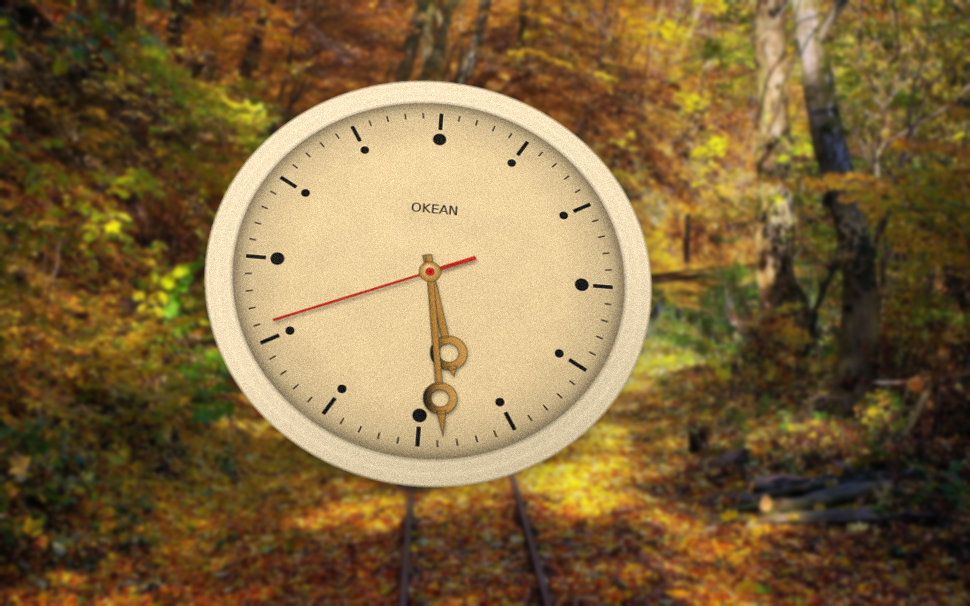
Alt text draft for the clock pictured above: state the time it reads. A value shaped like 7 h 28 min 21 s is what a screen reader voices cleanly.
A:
5 h 28 min 41 s
